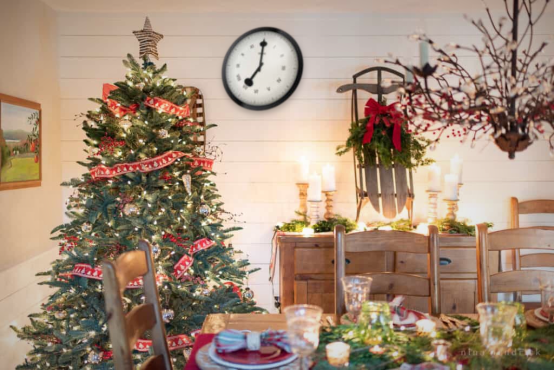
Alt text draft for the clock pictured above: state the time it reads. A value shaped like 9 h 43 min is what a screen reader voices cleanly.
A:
7 h 00 min
